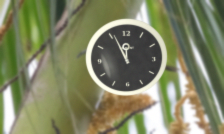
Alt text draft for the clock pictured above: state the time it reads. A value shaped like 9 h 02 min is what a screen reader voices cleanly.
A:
11 h 56 min
